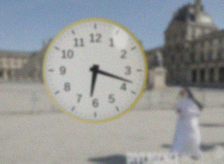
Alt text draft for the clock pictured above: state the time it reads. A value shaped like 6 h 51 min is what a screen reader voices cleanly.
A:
6 h 18 min
